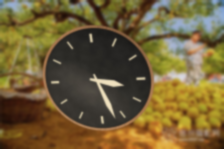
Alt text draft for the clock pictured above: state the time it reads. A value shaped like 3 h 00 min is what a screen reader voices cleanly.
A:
3 h 27 min
